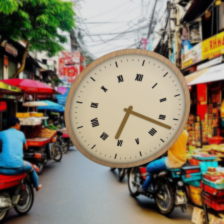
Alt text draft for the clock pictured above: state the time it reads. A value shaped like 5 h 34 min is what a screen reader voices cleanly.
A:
6 h 17 min
